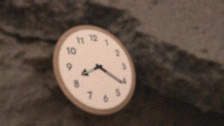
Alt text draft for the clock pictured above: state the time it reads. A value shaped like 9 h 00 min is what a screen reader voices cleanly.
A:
8 h 21 min
